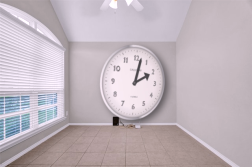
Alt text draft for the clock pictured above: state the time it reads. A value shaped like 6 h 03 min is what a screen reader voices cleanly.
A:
2 h 02 min
